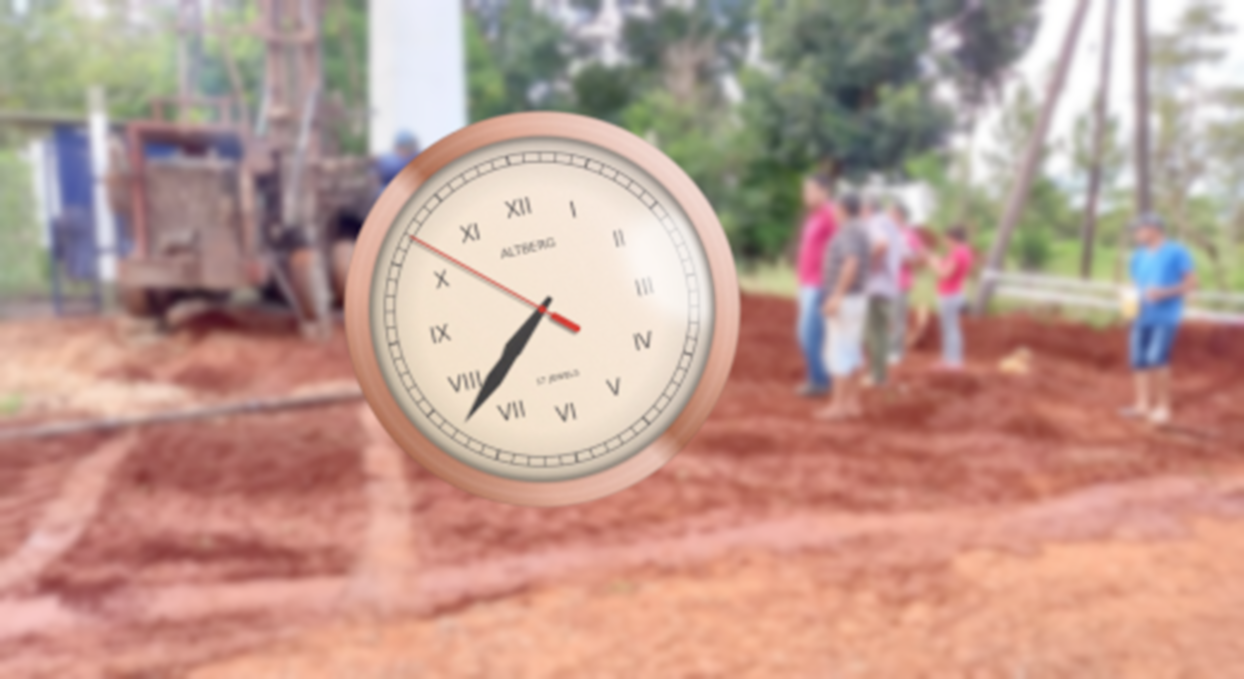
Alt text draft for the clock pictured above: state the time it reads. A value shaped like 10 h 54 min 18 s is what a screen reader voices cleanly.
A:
7 h 37 min 52 s
